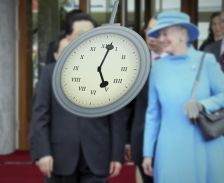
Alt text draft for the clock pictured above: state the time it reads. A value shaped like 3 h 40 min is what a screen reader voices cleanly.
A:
5 h 02 min
